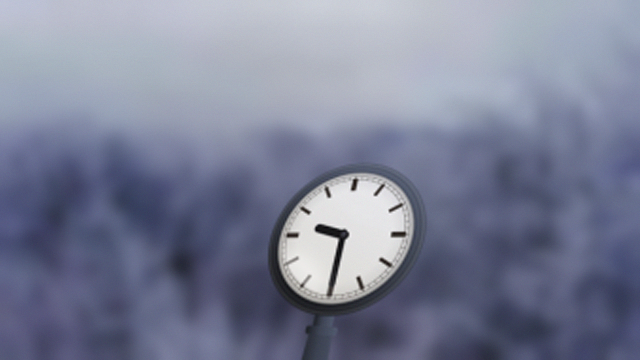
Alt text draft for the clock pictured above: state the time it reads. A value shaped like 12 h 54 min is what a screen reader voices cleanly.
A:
9 h 30 min
